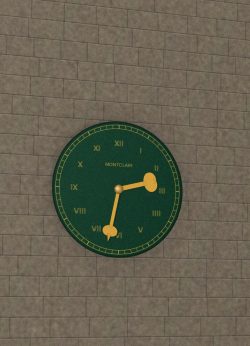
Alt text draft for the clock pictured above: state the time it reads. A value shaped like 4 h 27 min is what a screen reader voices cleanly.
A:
2 h 32 min
